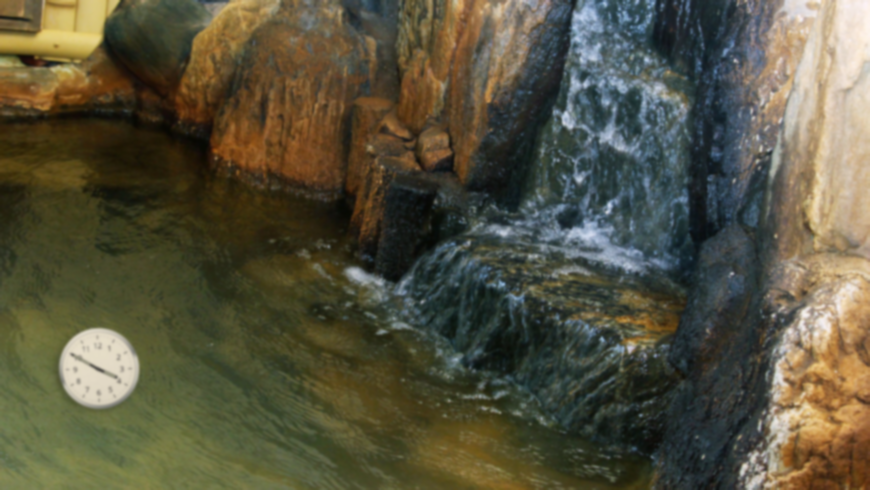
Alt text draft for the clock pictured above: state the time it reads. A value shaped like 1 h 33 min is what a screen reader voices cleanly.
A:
3 h 50 min
